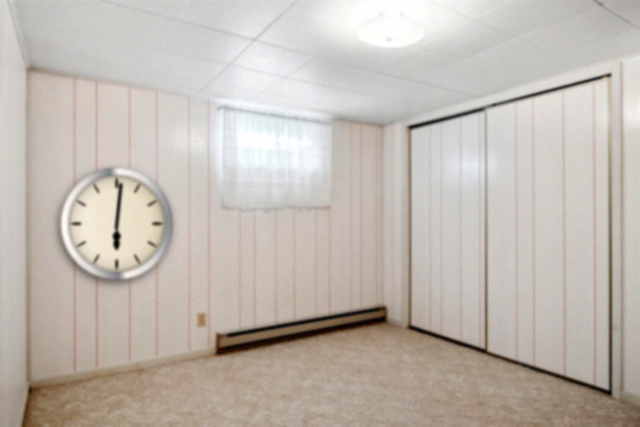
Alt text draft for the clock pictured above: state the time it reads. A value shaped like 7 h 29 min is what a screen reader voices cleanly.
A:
6 h 01 min
